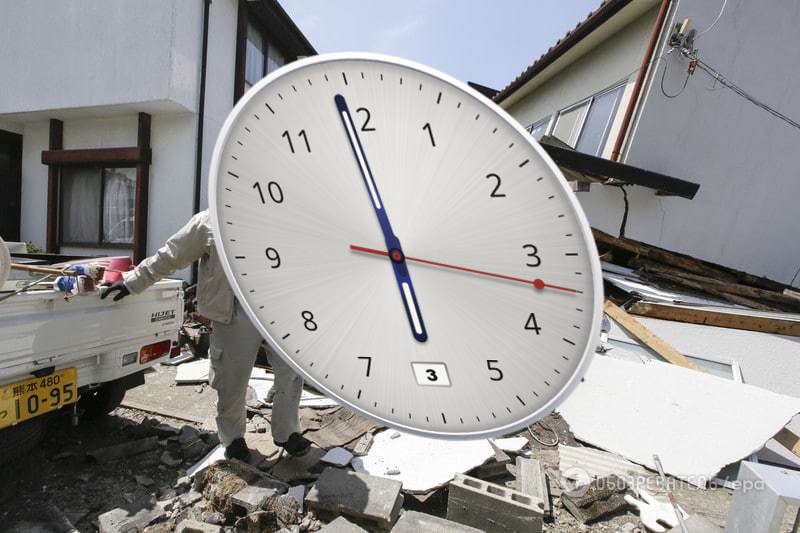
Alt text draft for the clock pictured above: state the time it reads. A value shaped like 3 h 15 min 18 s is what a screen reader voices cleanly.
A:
5 h 59 min 17 s
